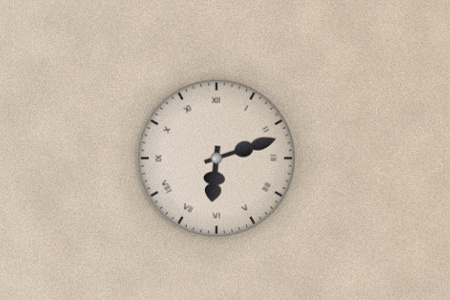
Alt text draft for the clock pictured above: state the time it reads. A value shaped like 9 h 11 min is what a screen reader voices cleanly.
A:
6 h 12 min
